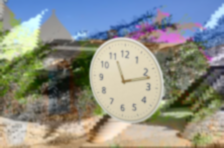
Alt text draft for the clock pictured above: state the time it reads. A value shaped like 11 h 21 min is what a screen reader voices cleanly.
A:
11 h 12 min
